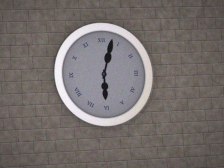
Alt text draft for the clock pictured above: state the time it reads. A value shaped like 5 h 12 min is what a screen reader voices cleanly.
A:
6 h 03 min
